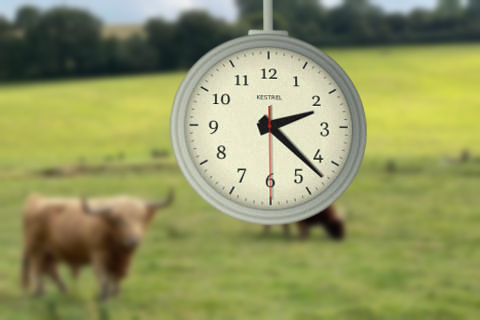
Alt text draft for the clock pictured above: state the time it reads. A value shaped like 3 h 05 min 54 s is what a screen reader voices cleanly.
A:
2 h 22 min 30 s
